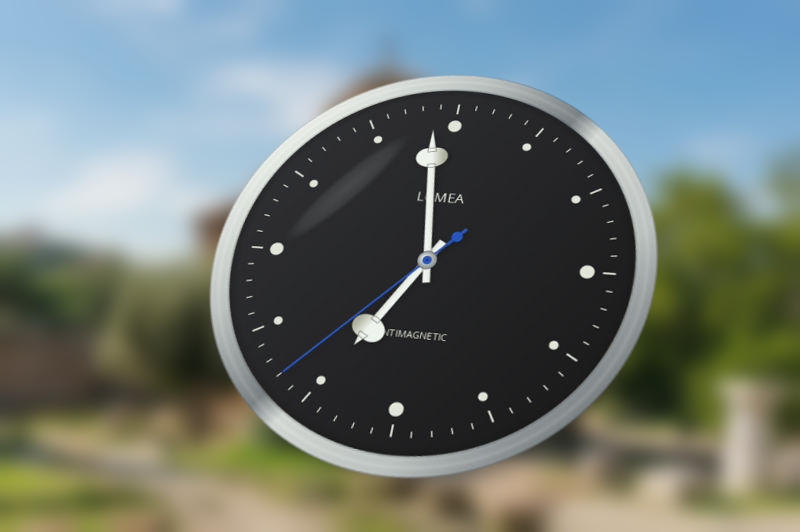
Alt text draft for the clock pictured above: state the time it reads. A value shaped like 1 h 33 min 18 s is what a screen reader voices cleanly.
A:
6 h 58 min 37 s
